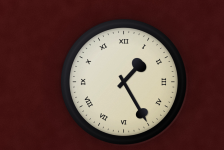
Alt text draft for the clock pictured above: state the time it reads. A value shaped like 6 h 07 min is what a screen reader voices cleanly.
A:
1 h 25 min
